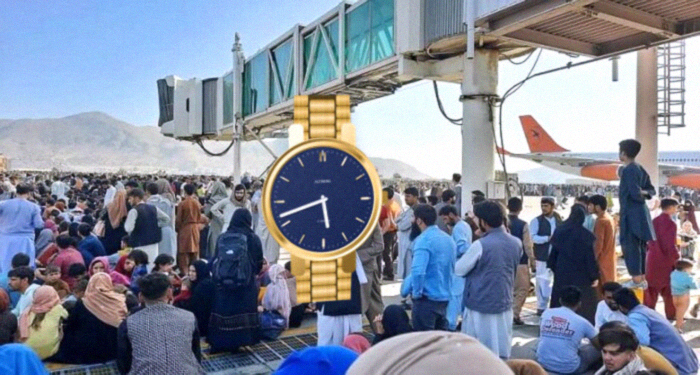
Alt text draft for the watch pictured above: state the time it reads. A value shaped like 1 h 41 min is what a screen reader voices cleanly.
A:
5 h 42 min
